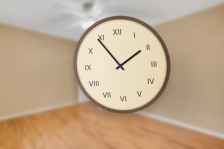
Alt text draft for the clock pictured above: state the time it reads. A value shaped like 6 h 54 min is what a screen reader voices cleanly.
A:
1 h 54 min
